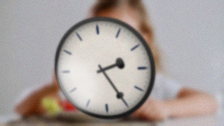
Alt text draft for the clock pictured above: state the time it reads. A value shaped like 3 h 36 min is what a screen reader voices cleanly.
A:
2 h 25 min
